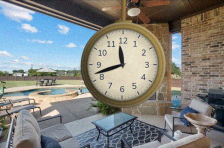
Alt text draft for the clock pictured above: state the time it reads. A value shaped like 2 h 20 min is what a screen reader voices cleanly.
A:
11 h 42 min
